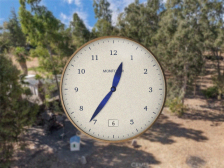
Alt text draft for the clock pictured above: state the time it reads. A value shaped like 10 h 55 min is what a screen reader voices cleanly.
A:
12 h 36 min
